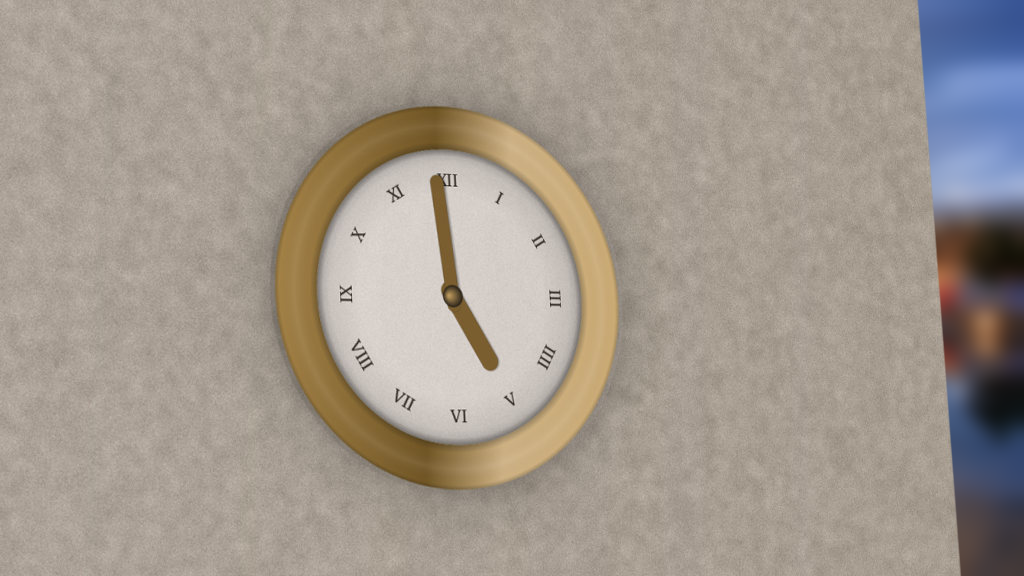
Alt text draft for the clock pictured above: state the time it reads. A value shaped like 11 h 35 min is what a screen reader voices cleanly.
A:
4 h 59 min
